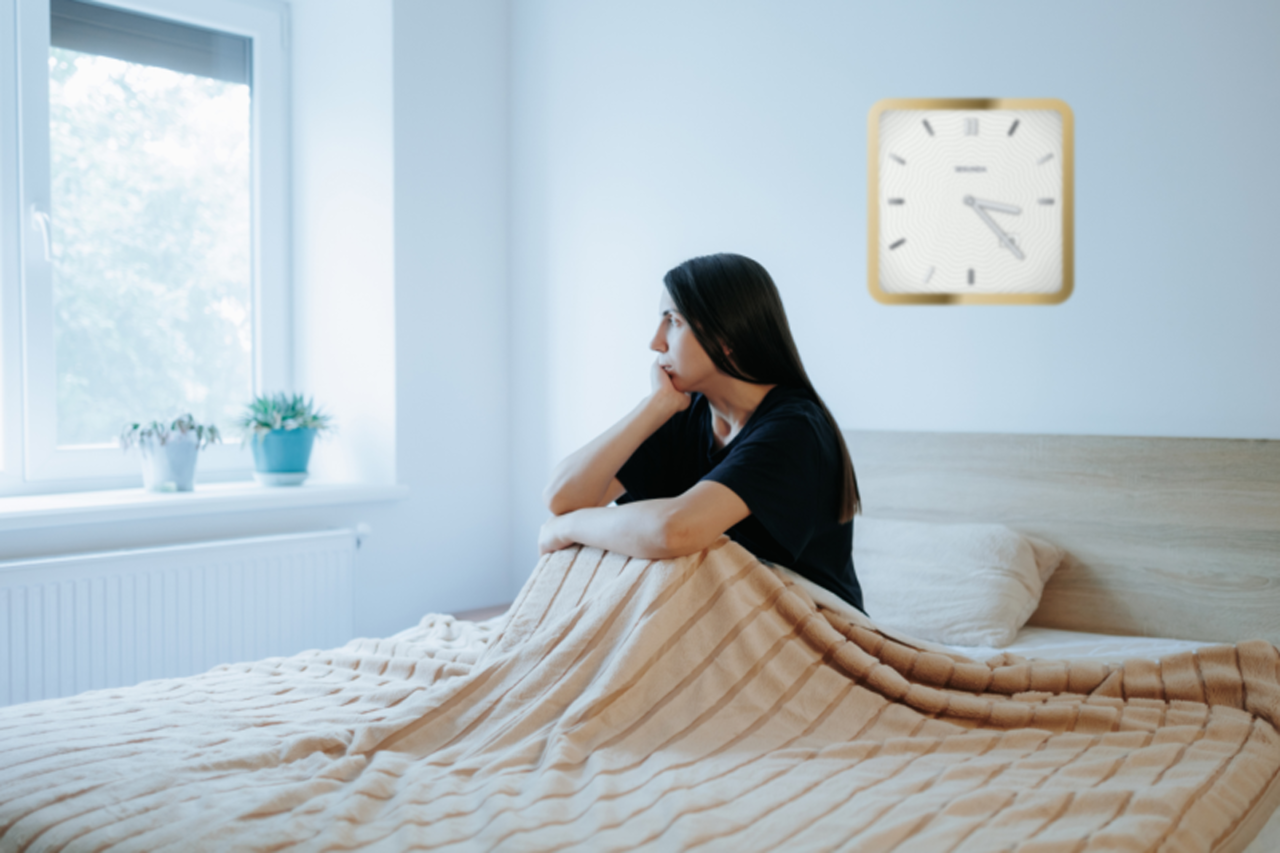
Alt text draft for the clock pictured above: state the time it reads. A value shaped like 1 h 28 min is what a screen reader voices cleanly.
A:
3 h 23 min
